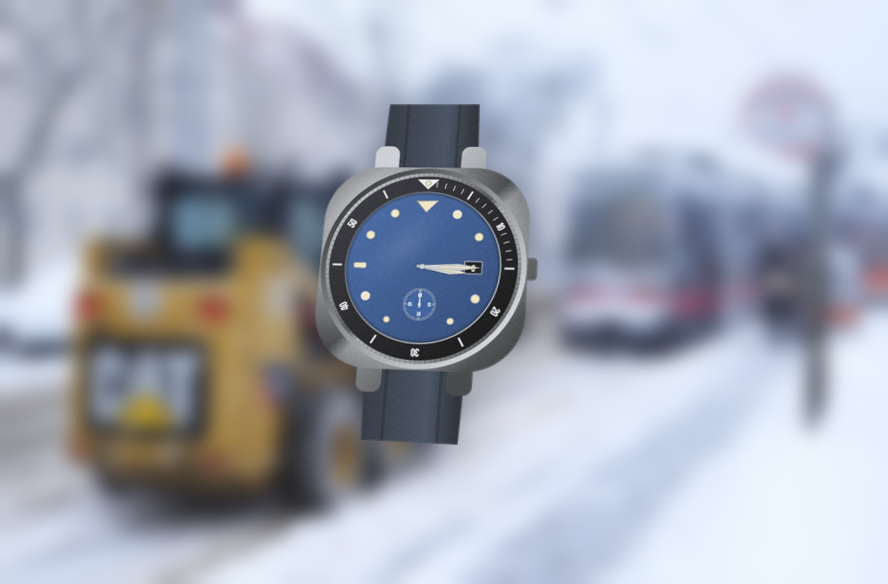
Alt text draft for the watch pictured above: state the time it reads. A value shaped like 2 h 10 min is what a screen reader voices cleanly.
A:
3 h 15 min
